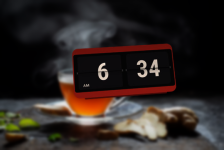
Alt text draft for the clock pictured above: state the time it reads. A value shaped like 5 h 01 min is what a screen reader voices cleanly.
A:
6 h 34 min
